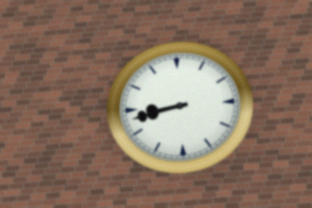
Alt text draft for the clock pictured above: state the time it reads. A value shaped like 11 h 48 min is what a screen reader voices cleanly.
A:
8 h 43 min
